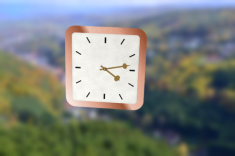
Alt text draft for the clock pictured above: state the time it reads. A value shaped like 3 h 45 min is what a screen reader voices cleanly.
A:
4 h 13 min
